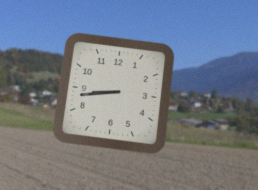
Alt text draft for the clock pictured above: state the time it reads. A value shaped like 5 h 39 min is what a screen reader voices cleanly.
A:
8 h 43 min
